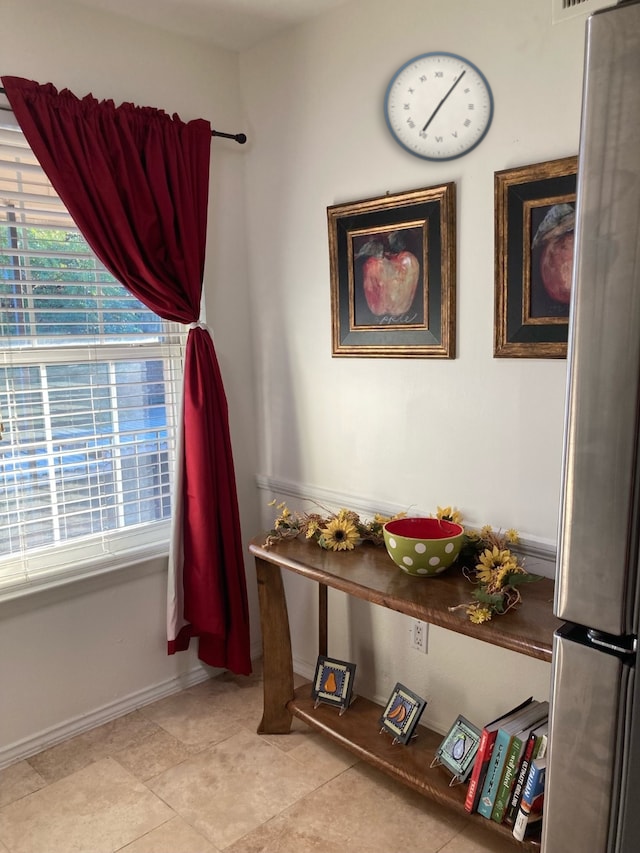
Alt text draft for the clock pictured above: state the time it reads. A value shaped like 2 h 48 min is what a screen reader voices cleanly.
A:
7 h 06 min
